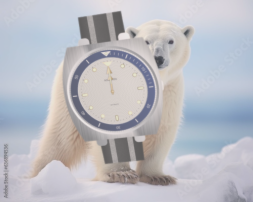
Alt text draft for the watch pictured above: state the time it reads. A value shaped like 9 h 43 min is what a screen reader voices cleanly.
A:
12 h 00 min
